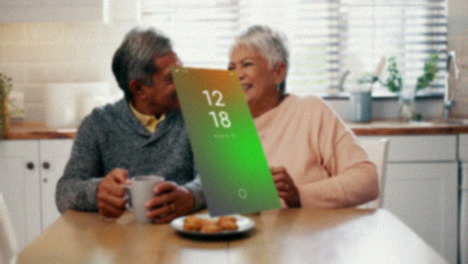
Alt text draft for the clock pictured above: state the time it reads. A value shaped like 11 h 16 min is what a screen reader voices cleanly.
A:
12 h 18 min
